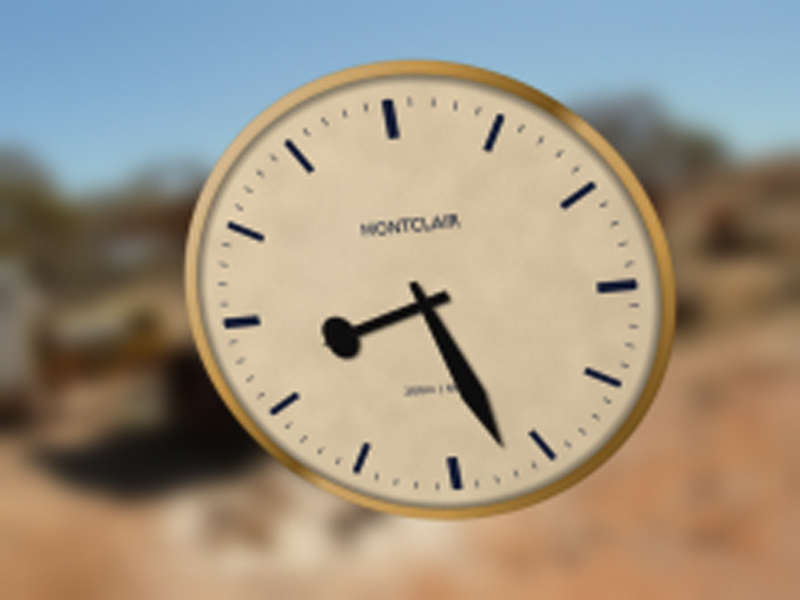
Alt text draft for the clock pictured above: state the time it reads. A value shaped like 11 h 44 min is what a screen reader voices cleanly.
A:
8 h 27 min
